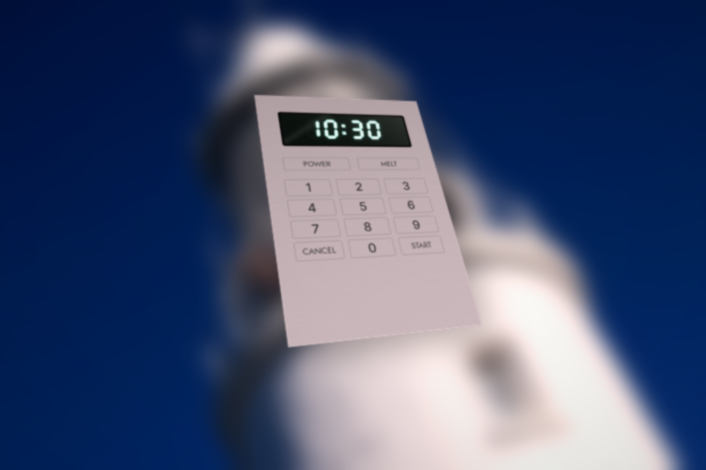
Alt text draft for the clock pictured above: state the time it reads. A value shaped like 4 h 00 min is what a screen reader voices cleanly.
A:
10 h 30 min
